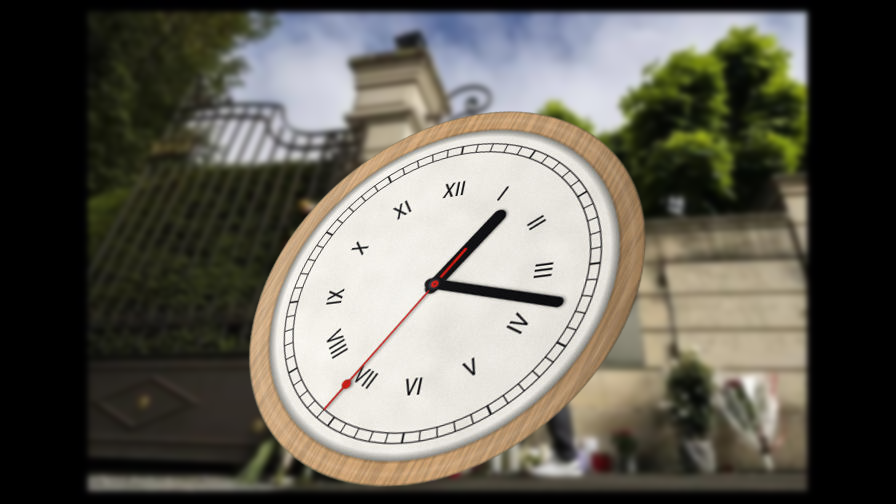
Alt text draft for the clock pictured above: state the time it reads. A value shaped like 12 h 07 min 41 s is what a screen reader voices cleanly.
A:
1 h 17 min 36 s
